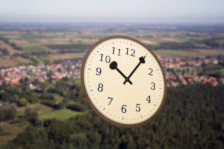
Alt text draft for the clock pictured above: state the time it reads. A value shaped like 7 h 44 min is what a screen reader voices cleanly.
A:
10 h 05 min
